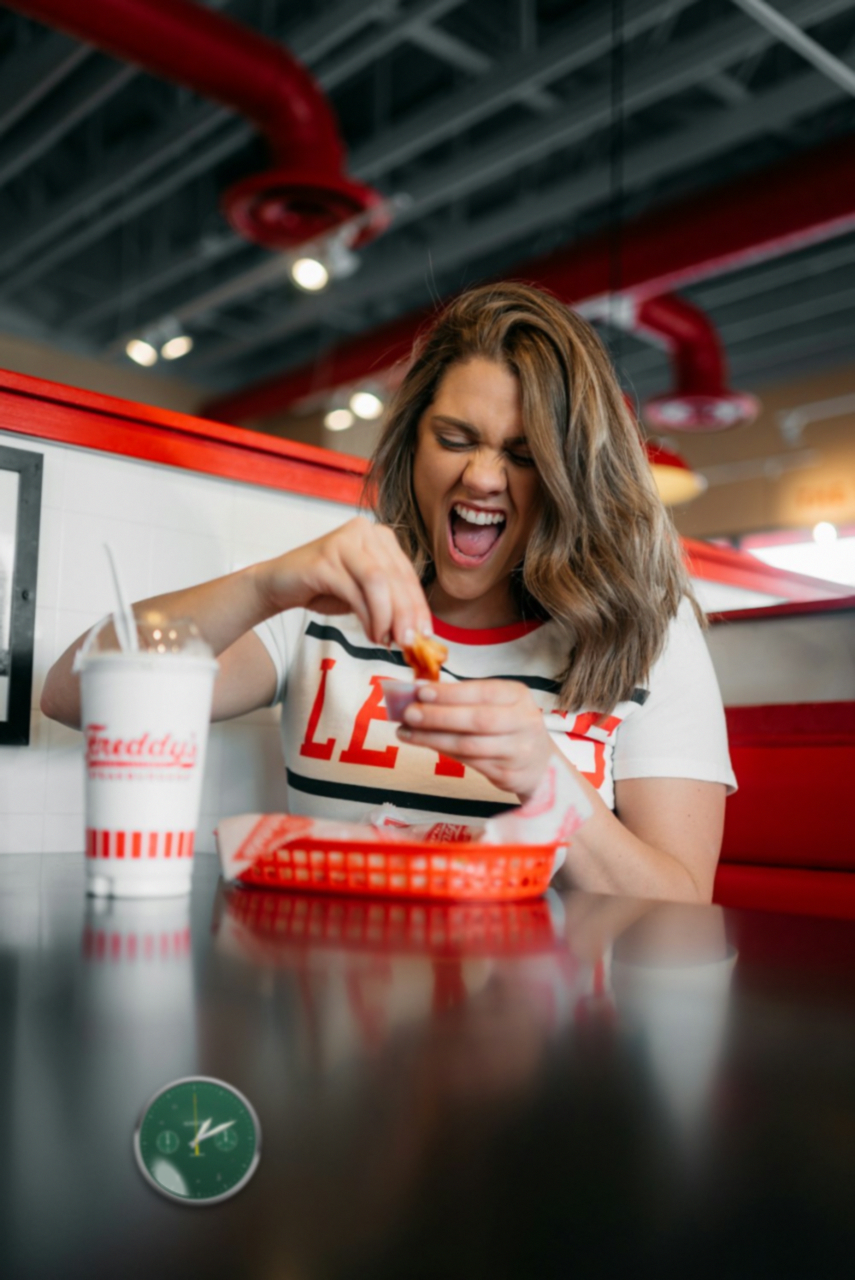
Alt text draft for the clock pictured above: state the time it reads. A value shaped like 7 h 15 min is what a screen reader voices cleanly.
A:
1 h 11 min
